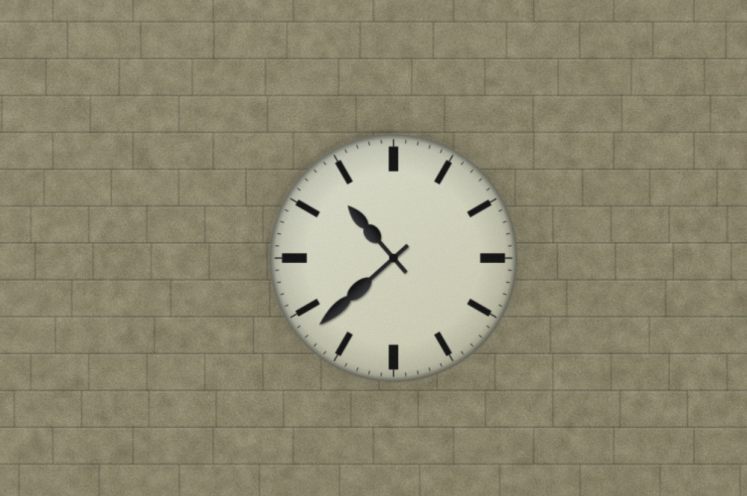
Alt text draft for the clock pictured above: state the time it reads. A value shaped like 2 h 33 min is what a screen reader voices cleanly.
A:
10 h 38 min
